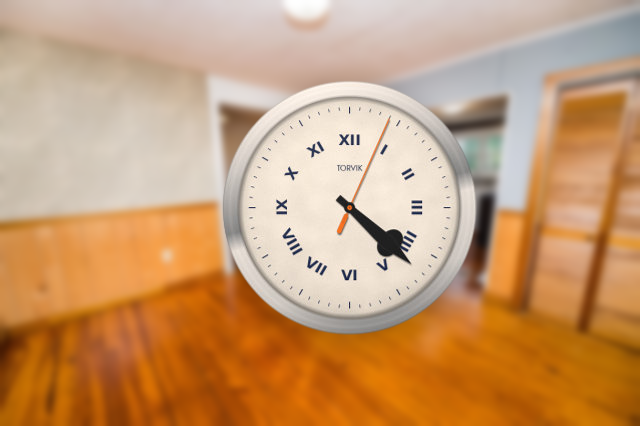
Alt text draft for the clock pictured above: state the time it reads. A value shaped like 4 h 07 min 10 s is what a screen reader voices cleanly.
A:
4 h 22 min 04 s
